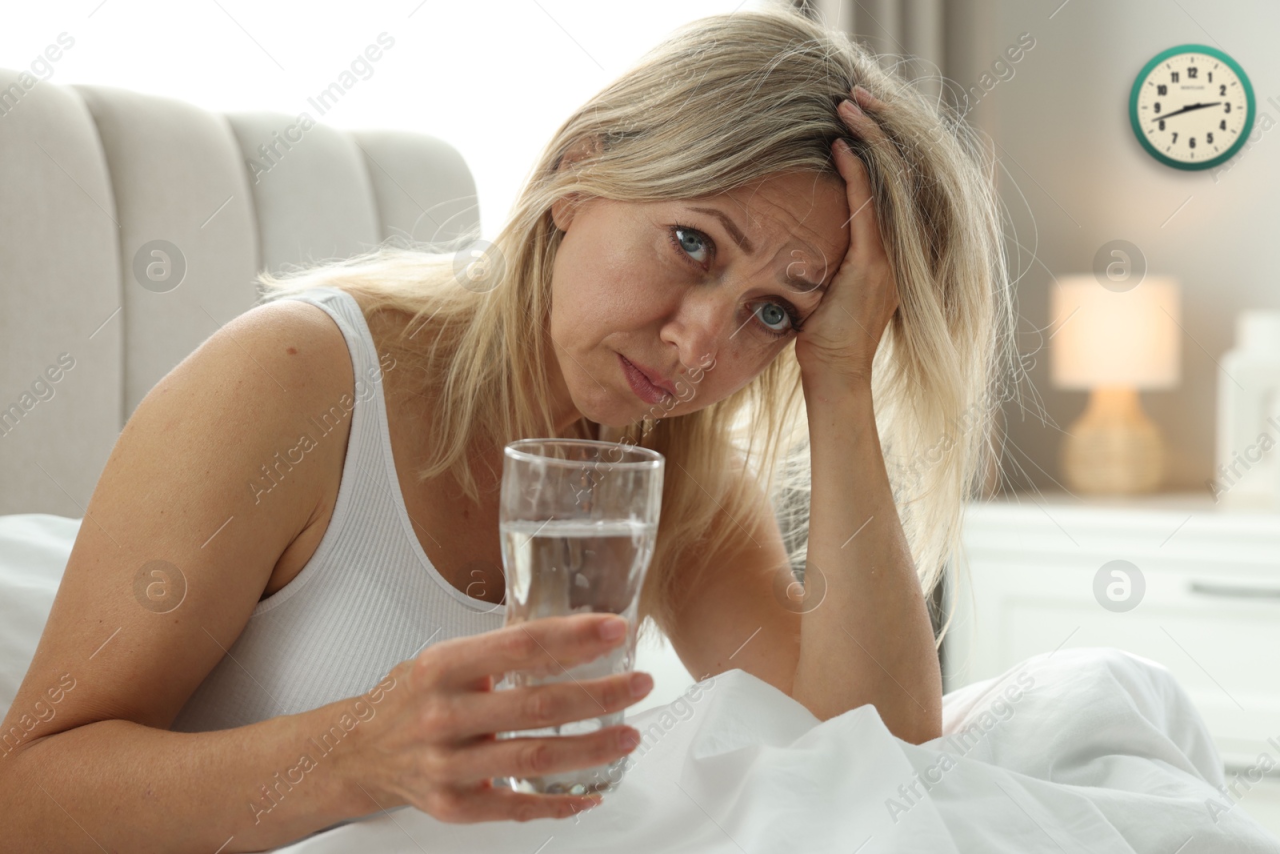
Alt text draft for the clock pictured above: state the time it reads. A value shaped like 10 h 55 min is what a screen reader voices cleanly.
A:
2 h 42 min
